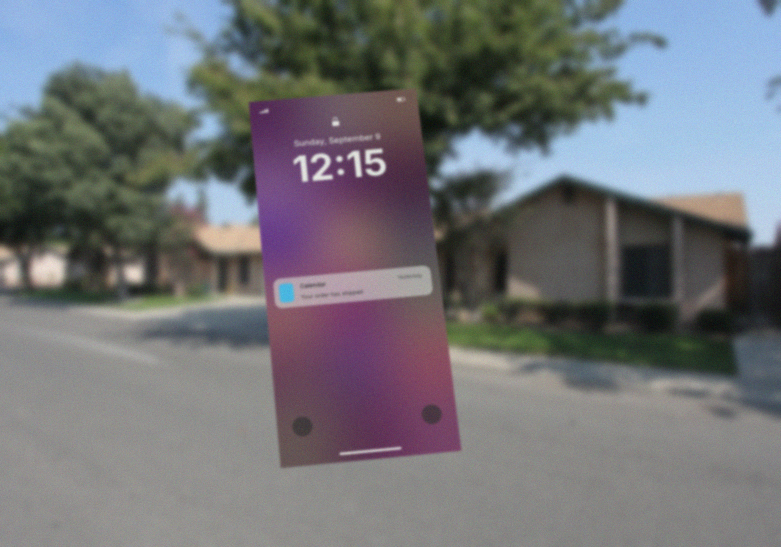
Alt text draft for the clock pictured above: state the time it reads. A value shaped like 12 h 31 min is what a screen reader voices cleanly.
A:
12 h 15 min
